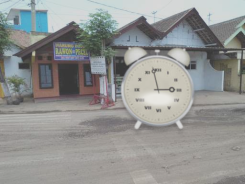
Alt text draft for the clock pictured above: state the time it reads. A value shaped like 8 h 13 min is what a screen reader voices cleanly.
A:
2 h 58 min
